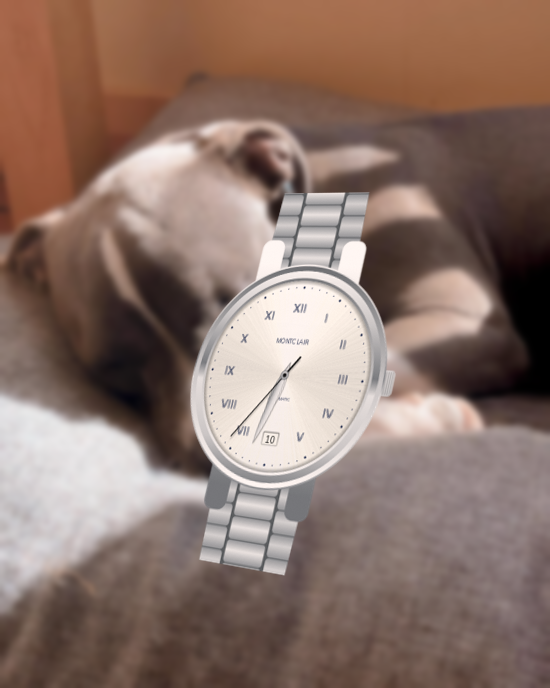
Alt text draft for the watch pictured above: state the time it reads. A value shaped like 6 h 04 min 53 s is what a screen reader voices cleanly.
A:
6 h 32 min 36 s
